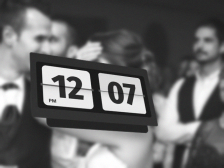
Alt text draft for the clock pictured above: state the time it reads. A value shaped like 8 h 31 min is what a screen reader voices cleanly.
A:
12 h 07 min
